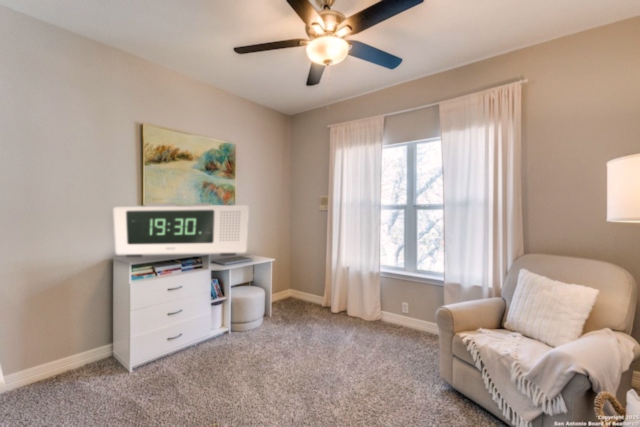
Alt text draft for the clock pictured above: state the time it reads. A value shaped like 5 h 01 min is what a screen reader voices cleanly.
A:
19 h 30 min
